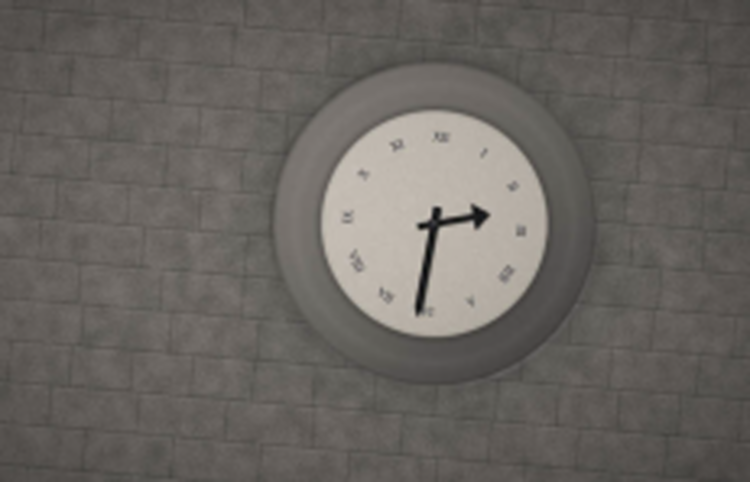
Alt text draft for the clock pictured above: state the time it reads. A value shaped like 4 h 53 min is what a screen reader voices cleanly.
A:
2 h 31 min
